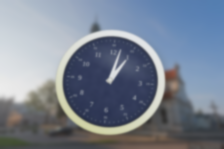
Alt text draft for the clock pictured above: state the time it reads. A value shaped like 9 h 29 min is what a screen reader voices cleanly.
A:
1 h 02 min
